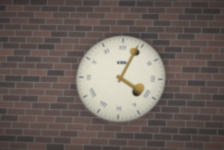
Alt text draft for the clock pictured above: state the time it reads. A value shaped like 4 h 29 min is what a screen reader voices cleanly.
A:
4 h 04 min
